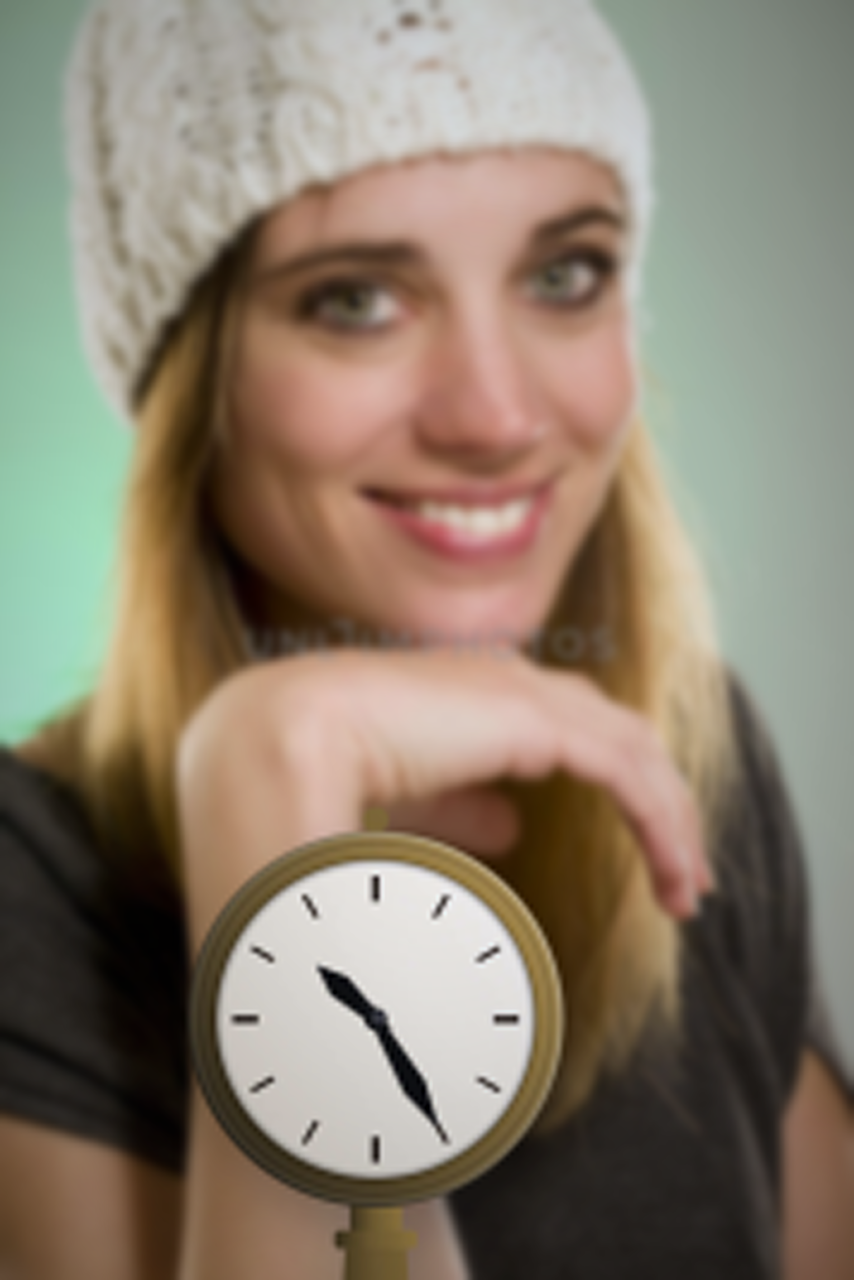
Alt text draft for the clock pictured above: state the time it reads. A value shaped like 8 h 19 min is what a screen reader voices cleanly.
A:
10 h 25 min
